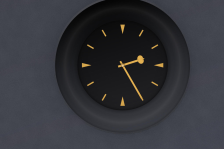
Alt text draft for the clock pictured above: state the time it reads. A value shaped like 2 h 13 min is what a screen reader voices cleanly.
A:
2 h 25 min
